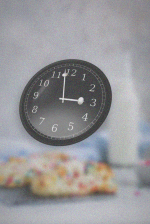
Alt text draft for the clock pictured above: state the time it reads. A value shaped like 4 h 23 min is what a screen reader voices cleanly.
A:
2 h 58 min
